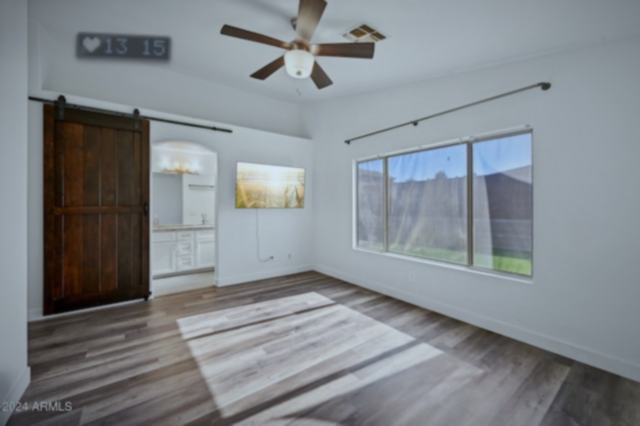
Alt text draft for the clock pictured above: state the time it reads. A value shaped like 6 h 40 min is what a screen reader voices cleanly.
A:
13 h 15 min
